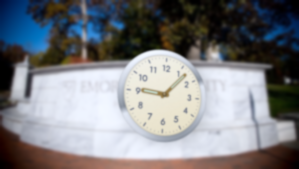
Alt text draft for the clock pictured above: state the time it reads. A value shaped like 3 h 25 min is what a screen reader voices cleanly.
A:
9 h 07 min
